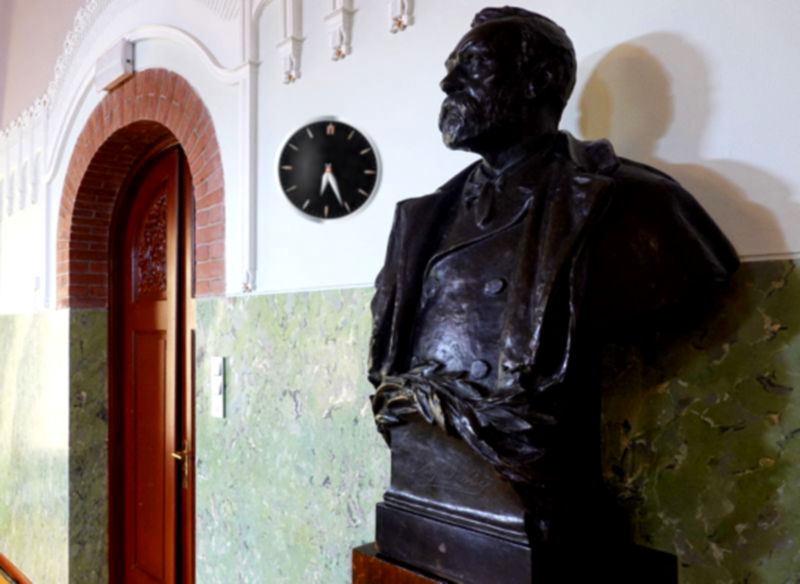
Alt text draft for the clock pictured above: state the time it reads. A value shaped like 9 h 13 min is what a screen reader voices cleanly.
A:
6 h 26 min
